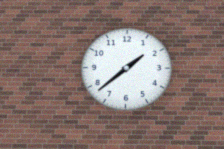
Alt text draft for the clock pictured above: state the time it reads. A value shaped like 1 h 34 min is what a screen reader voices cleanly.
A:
1 h 38 min
